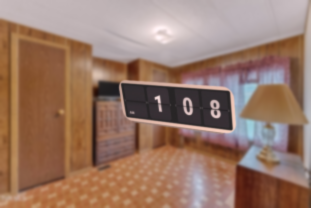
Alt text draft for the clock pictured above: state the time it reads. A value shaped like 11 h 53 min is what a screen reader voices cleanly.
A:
1 h 08 min
